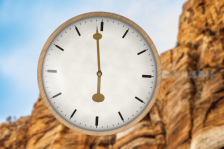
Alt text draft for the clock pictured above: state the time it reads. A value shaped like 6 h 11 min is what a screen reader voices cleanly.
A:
5 h 59 min
